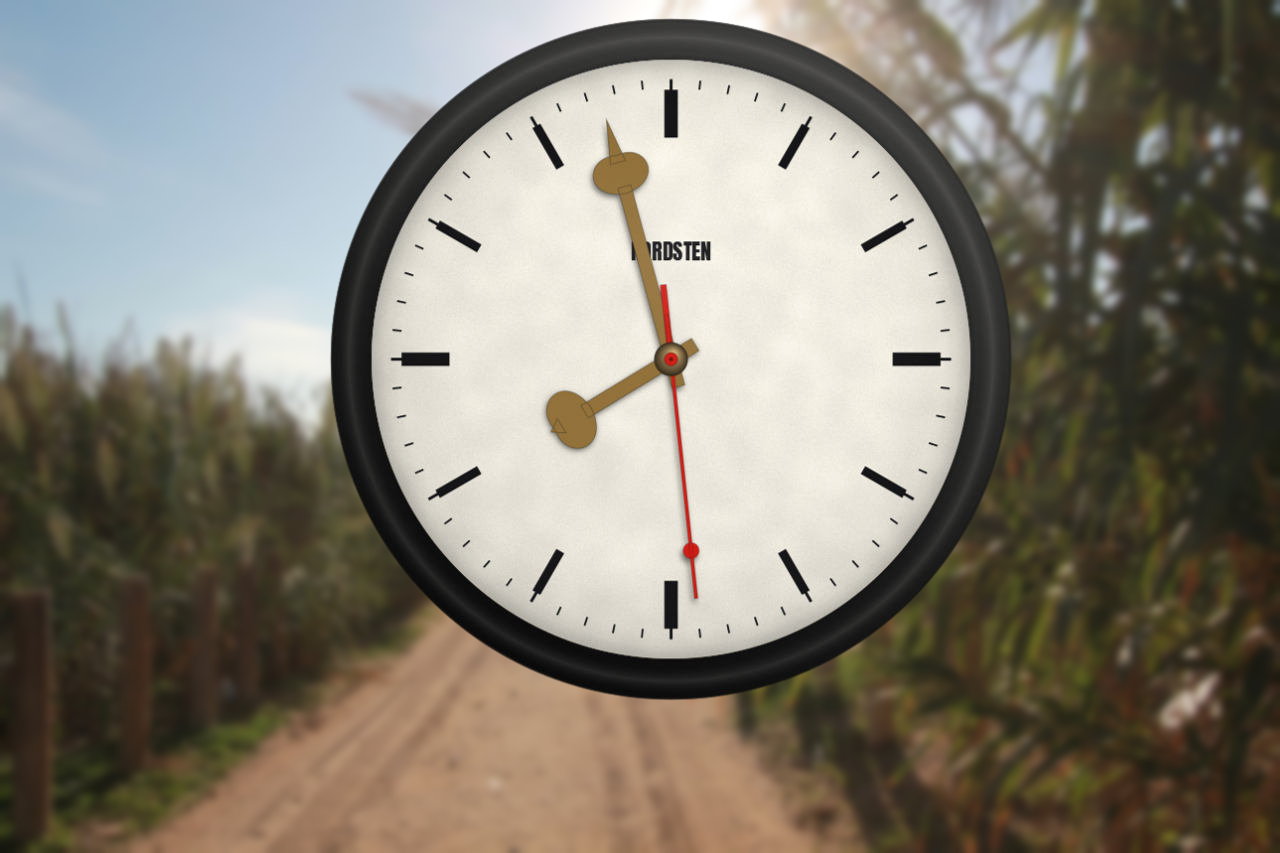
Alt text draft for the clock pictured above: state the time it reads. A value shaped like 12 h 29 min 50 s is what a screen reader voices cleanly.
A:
7 h 57 min 29 s
